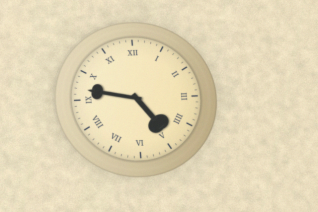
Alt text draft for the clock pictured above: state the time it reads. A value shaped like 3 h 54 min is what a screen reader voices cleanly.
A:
4 h 47 min
